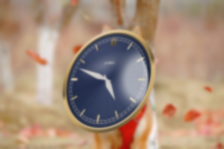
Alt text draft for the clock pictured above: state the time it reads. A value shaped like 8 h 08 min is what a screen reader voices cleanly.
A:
4 h 48 min
